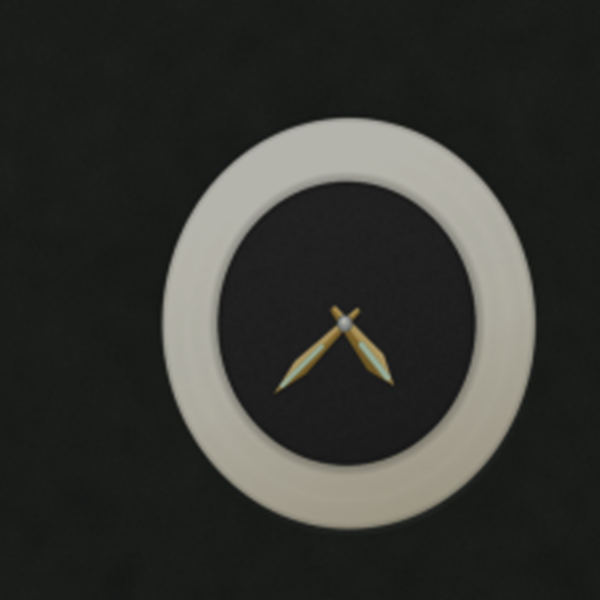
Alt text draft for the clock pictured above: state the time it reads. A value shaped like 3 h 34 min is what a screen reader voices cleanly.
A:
4 h 38 min
